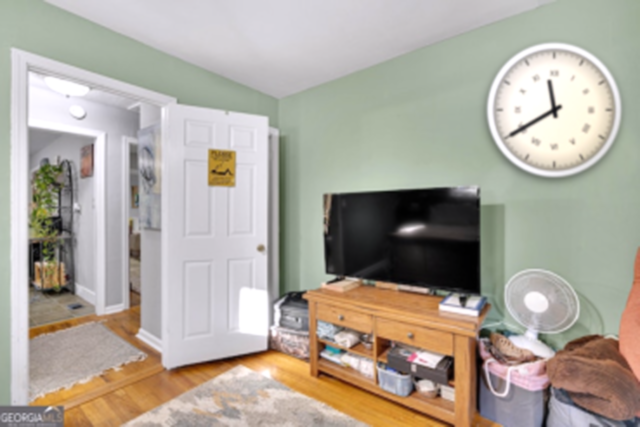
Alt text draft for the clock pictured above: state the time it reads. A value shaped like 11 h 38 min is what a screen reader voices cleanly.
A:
11 h 40 min
